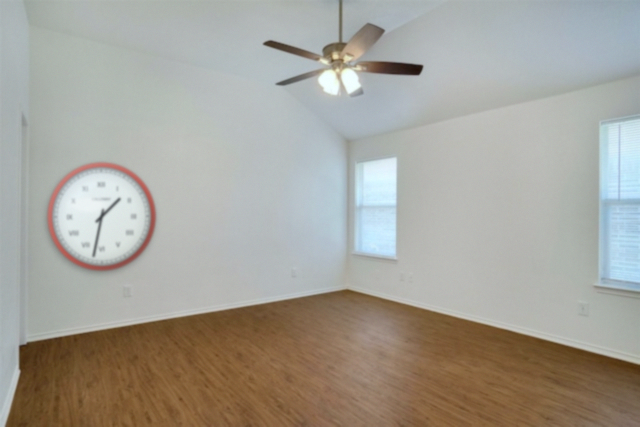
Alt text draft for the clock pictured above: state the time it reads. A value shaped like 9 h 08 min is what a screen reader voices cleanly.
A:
1 h 32 min
